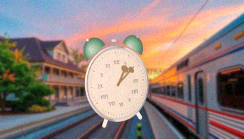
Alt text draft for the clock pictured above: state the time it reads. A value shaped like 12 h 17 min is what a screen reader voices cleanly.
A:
1 h 09 min
